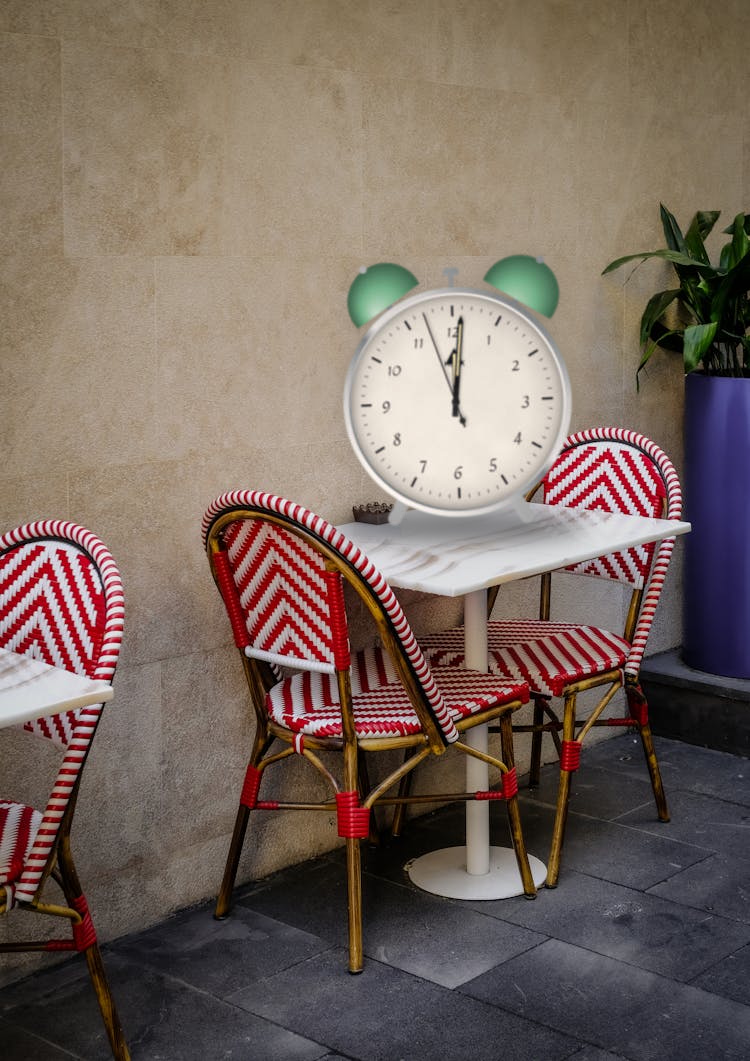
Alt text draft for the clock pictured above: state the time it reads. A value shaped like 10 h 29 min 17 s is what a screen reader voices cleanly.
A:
12 h 00 min 57 s
